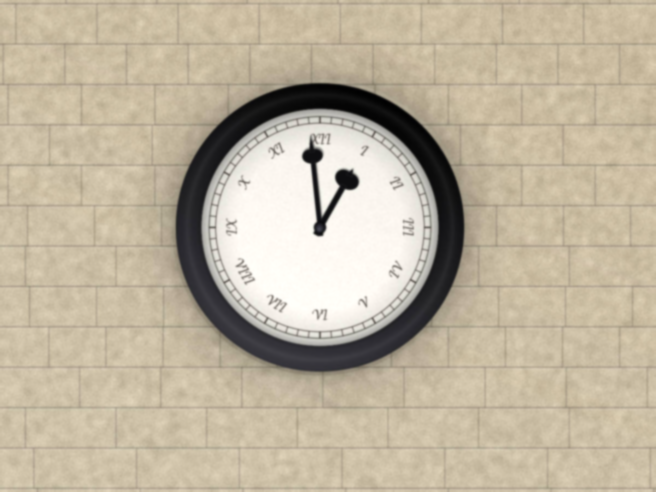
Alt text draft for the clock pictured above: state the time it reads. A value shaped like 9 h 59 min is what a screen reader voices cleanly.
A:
12 h 59 min
